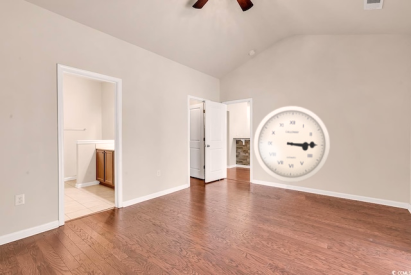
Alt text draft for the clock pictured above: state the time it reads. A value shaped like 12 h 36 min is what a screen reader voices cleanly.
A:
3 h 15 min
